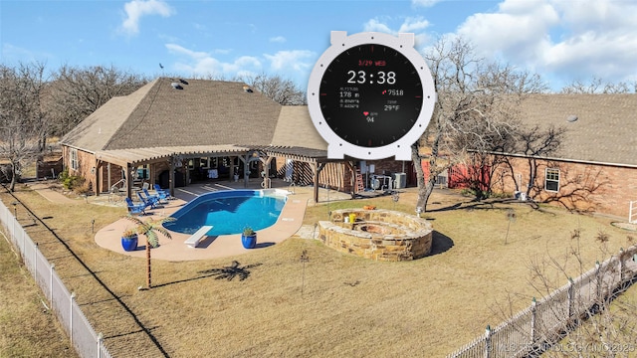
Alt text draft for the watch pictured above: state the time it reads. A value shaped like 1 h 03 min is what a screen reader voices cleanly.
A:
23 h 38 min
